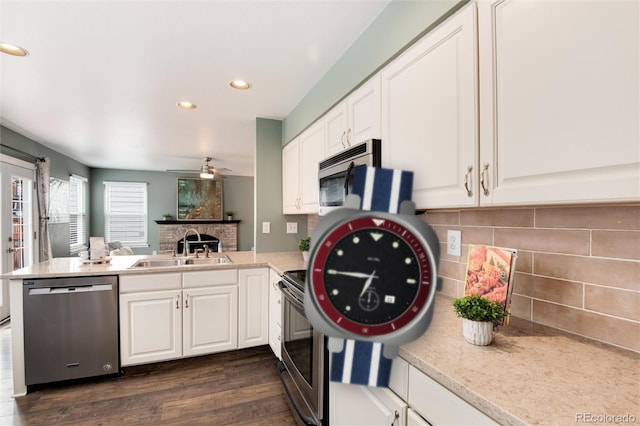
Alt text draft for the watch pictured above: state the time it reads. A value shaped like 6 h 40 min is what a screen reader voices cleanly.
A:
6 h 45 min
